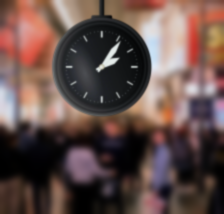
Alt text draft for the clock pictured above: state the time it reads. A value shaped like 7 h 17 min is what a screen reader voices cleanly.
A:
2 h 06 min
